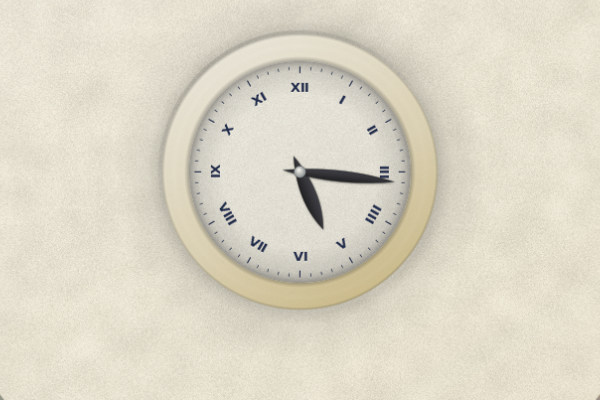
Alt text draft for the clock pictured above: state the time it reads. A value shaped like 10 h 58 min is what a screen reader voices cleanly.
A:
5 h 16 min
